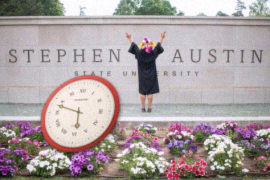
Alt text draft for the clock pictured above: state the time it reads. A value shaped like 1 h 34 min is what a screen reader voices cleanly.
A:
5 h 48 min
